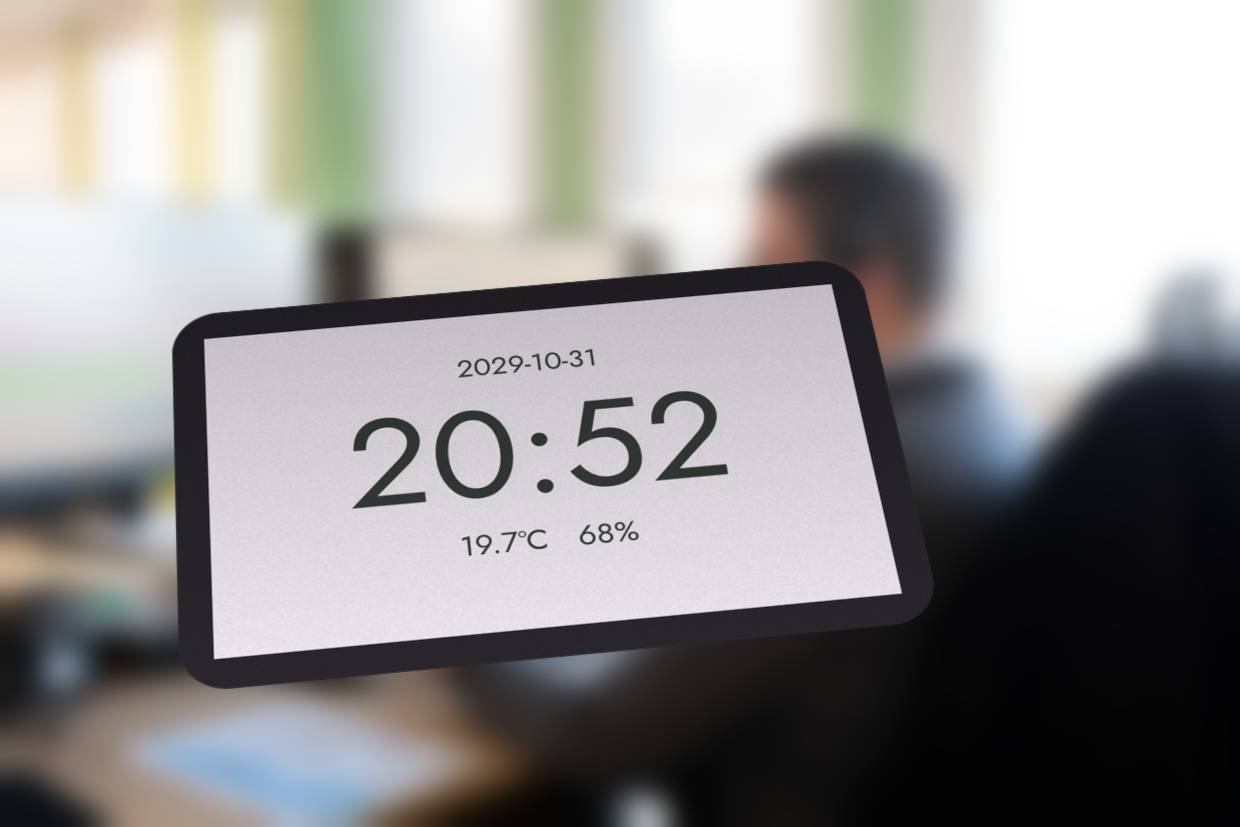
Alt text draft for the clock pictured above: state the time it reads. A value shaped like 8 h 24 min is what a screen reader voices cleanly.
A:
20 h 52 min
